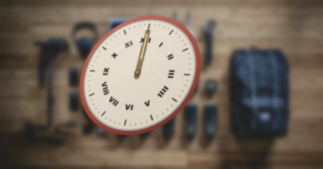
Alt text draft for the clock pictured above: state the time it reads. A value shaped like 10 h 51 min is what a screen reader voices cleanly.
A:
12 h 00 min
